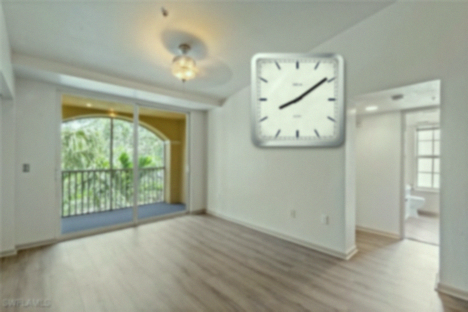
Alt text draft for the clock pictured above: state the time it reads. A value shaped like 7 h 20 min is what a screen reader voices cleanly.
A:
8 h 09 min
